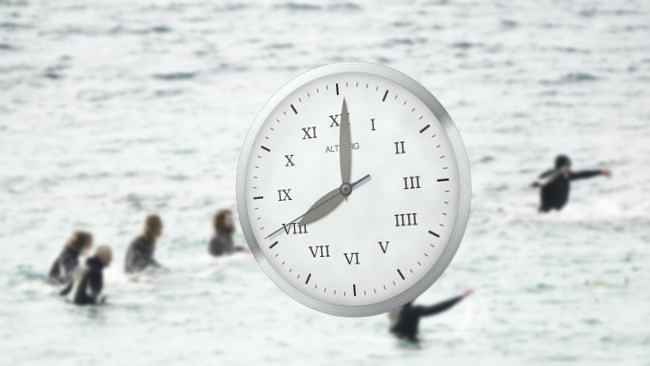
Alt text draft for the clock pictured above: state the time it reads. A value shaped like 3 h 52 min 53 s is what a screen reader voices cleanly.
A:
8 h 00 min 41 s
